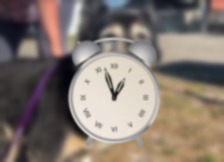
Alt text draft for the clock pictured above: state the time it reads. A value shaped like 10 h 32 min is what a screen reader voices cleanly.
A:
12 h 57 min
